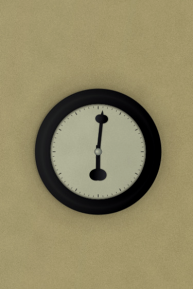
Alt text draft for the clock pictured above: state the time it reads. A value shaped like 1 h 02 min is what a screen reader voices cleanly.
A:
6 h 01 min
